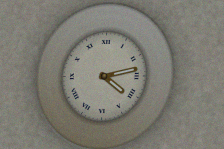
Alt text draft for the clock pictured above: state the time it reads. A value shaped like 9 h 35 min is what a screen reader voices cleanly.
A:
4 h 13 min
